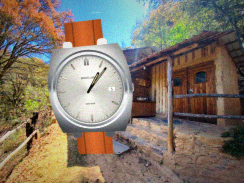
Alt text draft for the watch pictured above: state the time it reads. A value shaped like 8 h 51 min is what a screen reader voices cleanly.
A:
1 h 07 min
